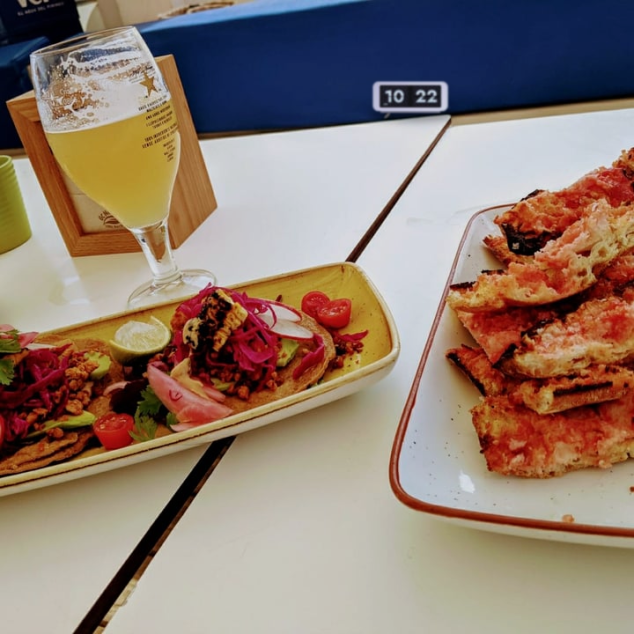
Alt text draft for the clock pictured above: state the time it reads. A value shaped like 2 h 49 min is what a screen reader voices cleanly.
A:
10 h 22 min
